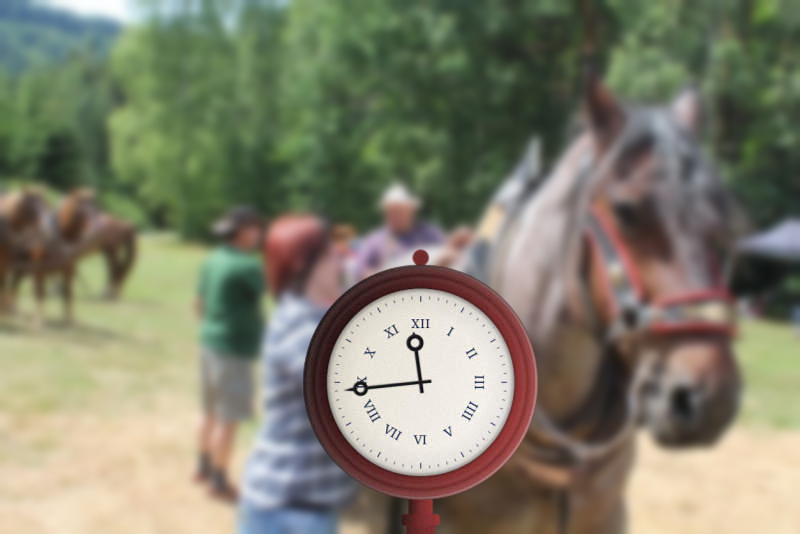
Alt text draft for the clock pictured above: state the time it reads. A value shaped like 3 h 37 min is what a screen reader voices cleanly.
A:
11 h 44 min
